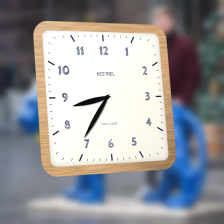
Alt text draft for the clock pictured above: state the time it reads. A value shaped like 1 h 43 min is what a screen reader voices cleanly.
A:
8 h 36 min
